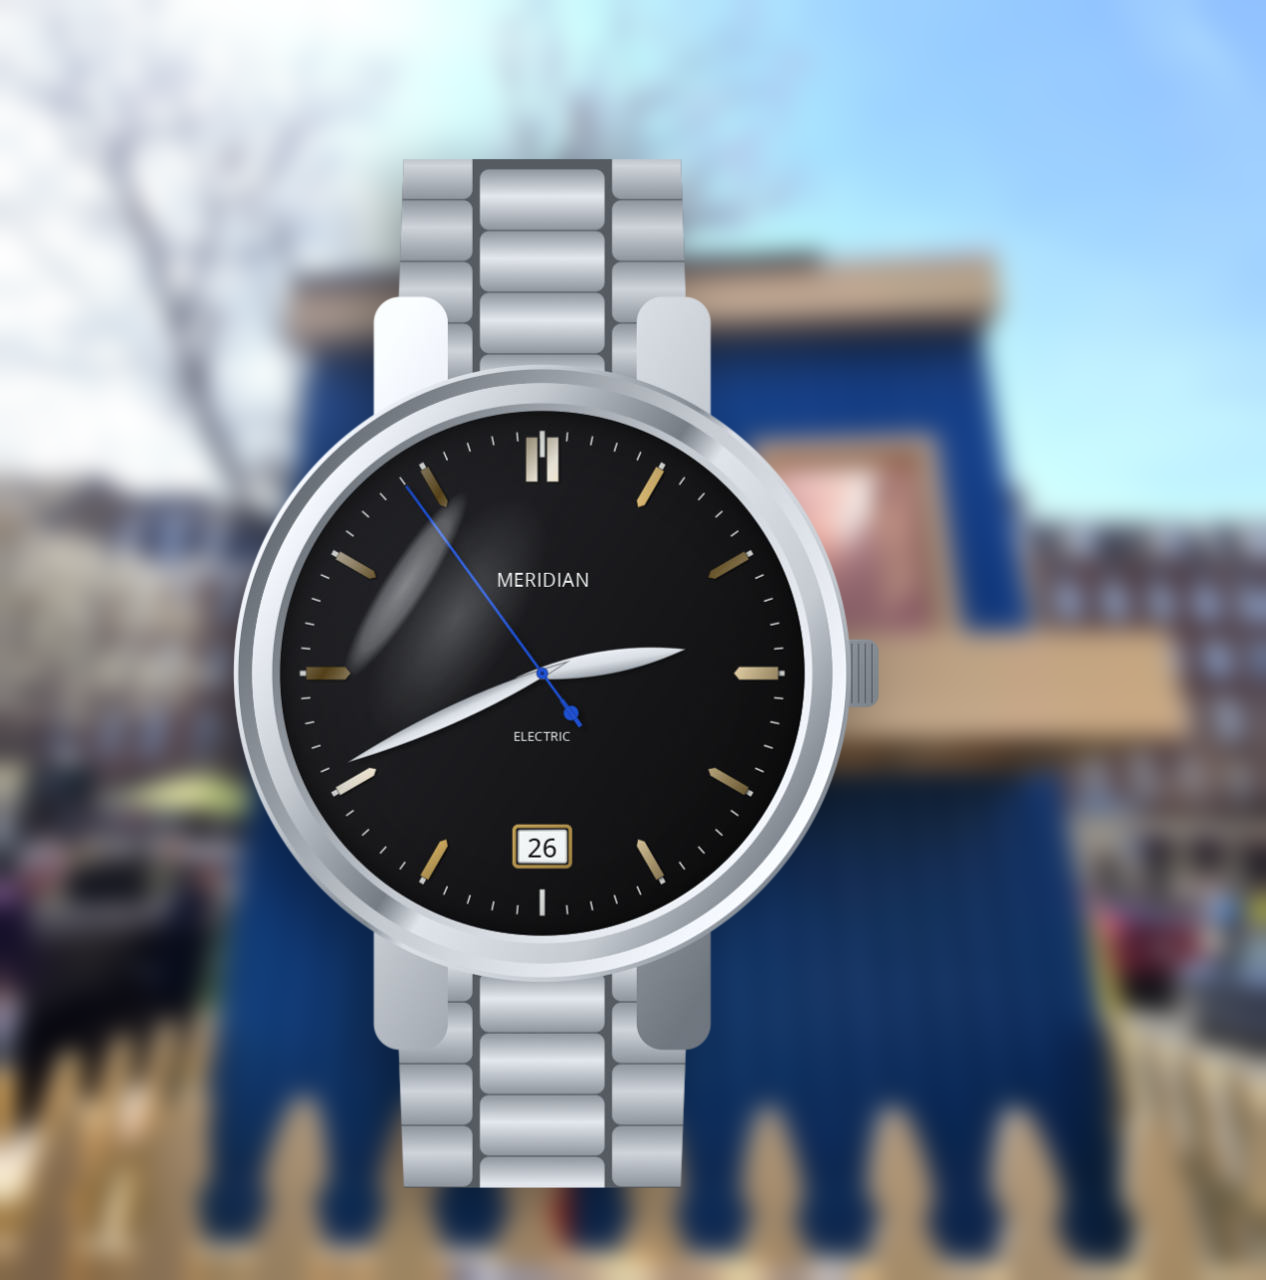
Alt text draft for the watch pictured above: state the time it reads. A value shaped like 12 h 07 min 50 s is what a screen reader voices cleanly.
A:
2 h 40 min 54 s
